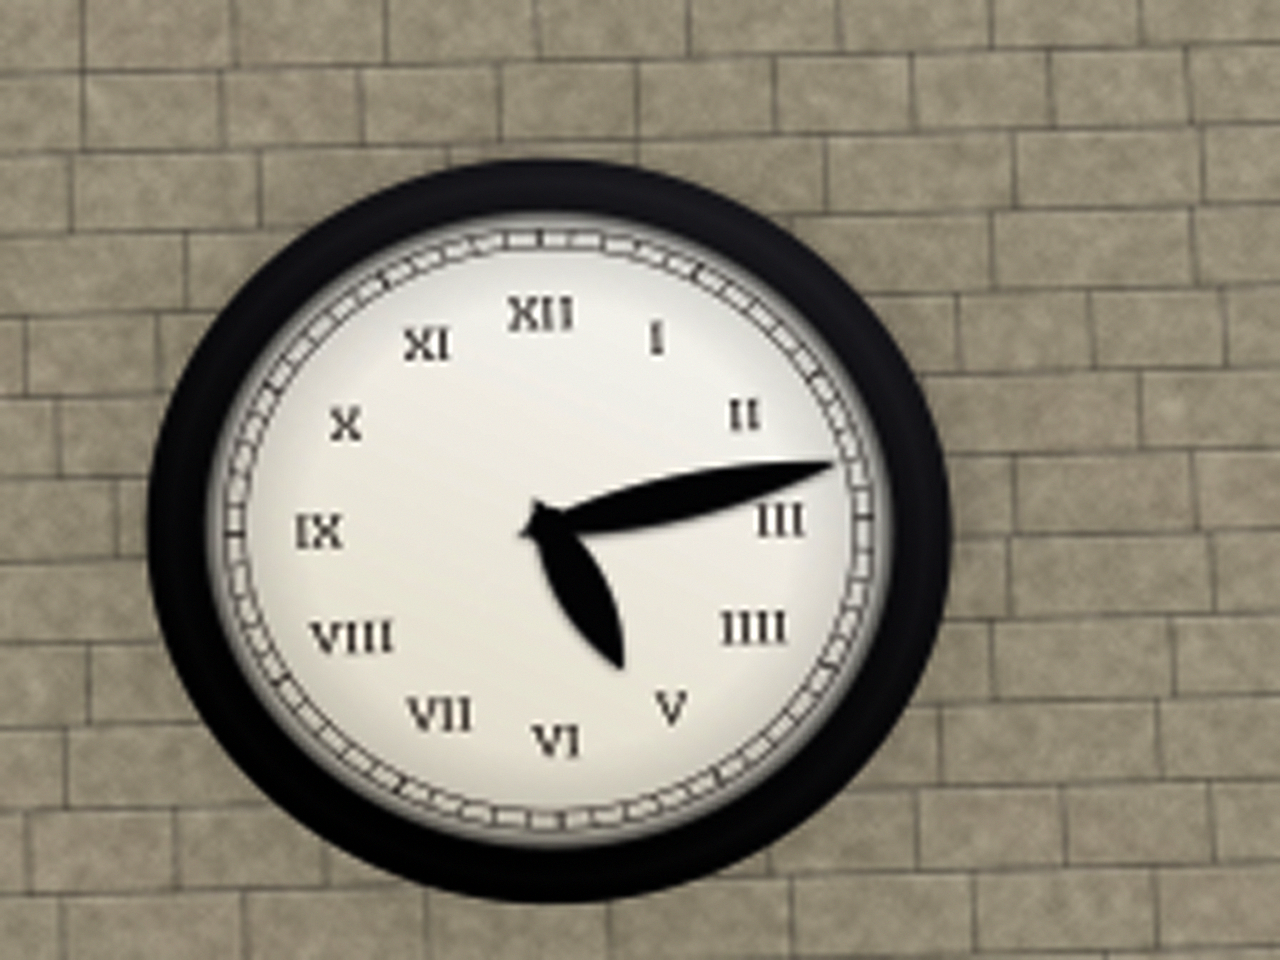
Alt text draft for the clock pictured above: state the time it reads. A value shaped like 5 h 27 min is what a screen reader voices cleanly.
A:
5 h 13 min
